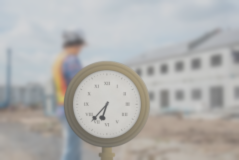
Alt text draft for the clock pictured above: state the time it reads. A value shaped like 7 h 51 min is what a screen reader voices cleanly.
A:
6 h 37 min
